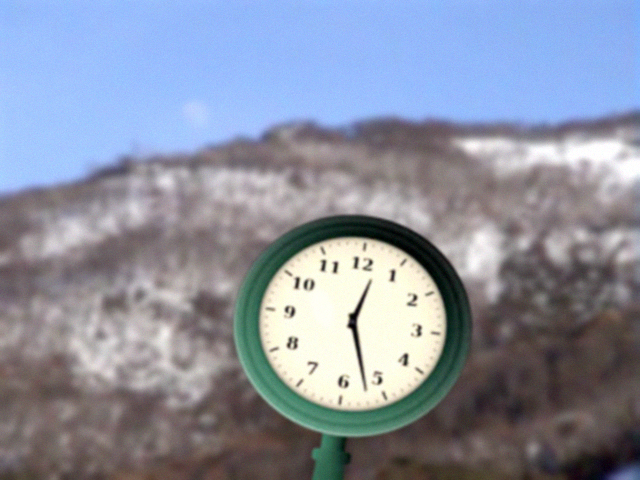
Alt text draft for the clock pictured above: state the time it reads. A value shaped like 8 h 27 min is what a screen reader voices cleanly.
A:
12 h 27 min
